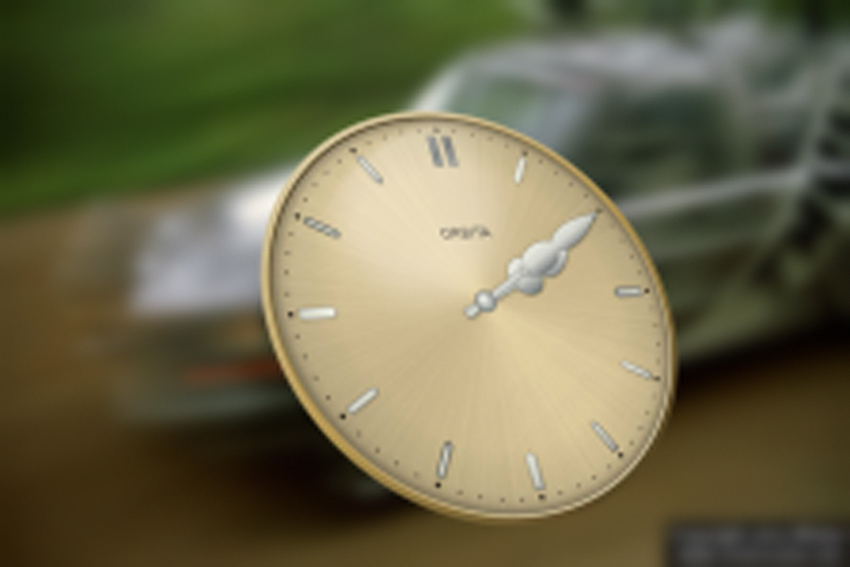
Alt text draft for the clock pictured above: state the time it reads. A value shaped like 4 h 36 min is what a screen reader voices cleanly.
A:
2 h 10 min
